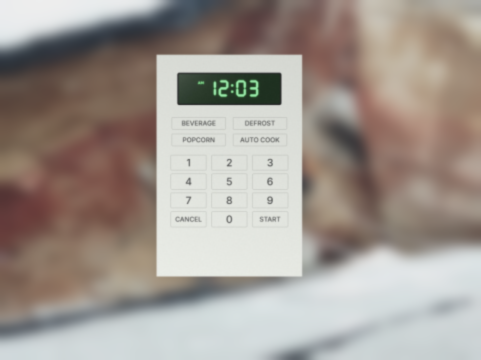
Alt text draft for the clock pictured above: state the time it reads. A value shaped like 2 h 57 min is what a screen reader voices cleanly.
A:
12 h 03 min
